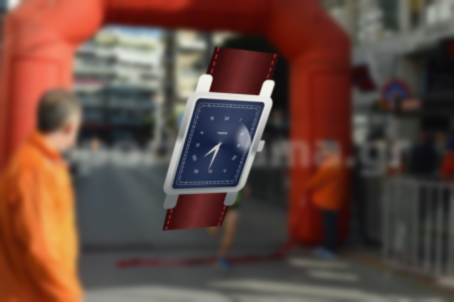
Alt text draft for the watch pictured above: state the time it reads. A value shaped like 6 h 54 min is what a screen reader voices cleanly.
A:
7 h 31 min
